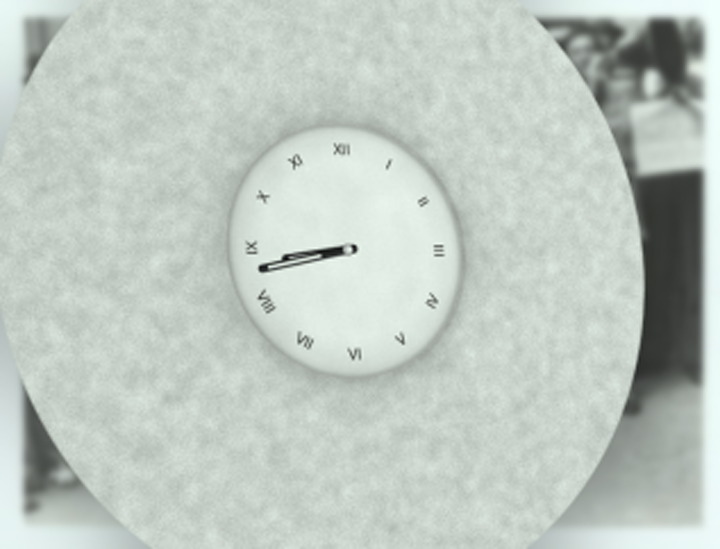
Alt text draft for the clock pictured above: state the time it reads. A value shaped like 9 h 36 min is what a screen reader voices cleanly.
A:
8 h 43 min
